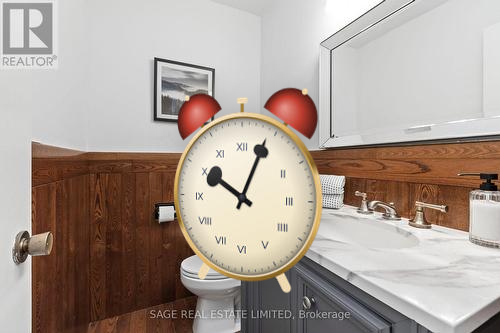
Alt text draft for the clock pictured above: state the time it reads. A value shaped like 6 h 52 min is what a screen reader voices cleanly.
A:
10 h 04 min
